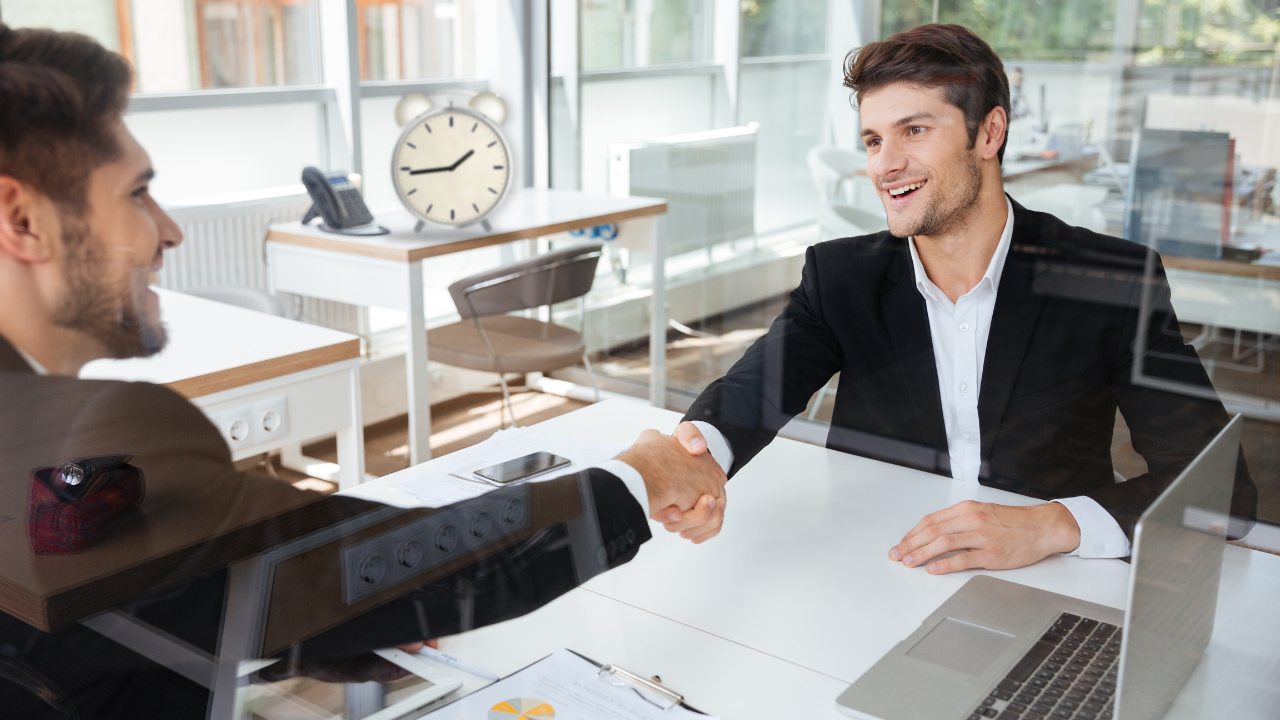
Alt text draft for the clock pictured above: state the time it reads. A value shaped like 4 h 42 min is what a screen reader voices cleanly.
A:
1 h 44 min
